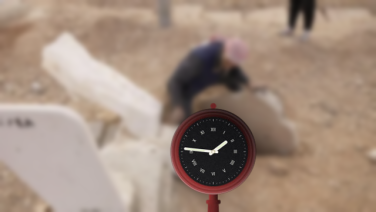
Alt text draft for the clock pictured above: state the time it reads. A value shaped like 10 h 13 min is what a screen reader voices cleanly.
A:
1 h 46 min
